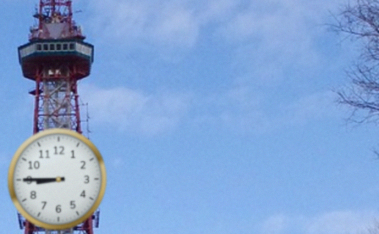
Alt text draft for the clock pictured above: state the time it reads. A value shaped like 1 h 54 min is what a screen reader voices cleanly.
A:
8 h 45 min
